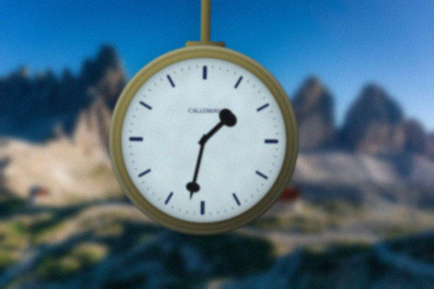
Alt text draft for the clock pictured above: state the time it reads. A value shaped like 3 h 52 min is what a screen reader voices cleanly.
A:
1 h 32 min
